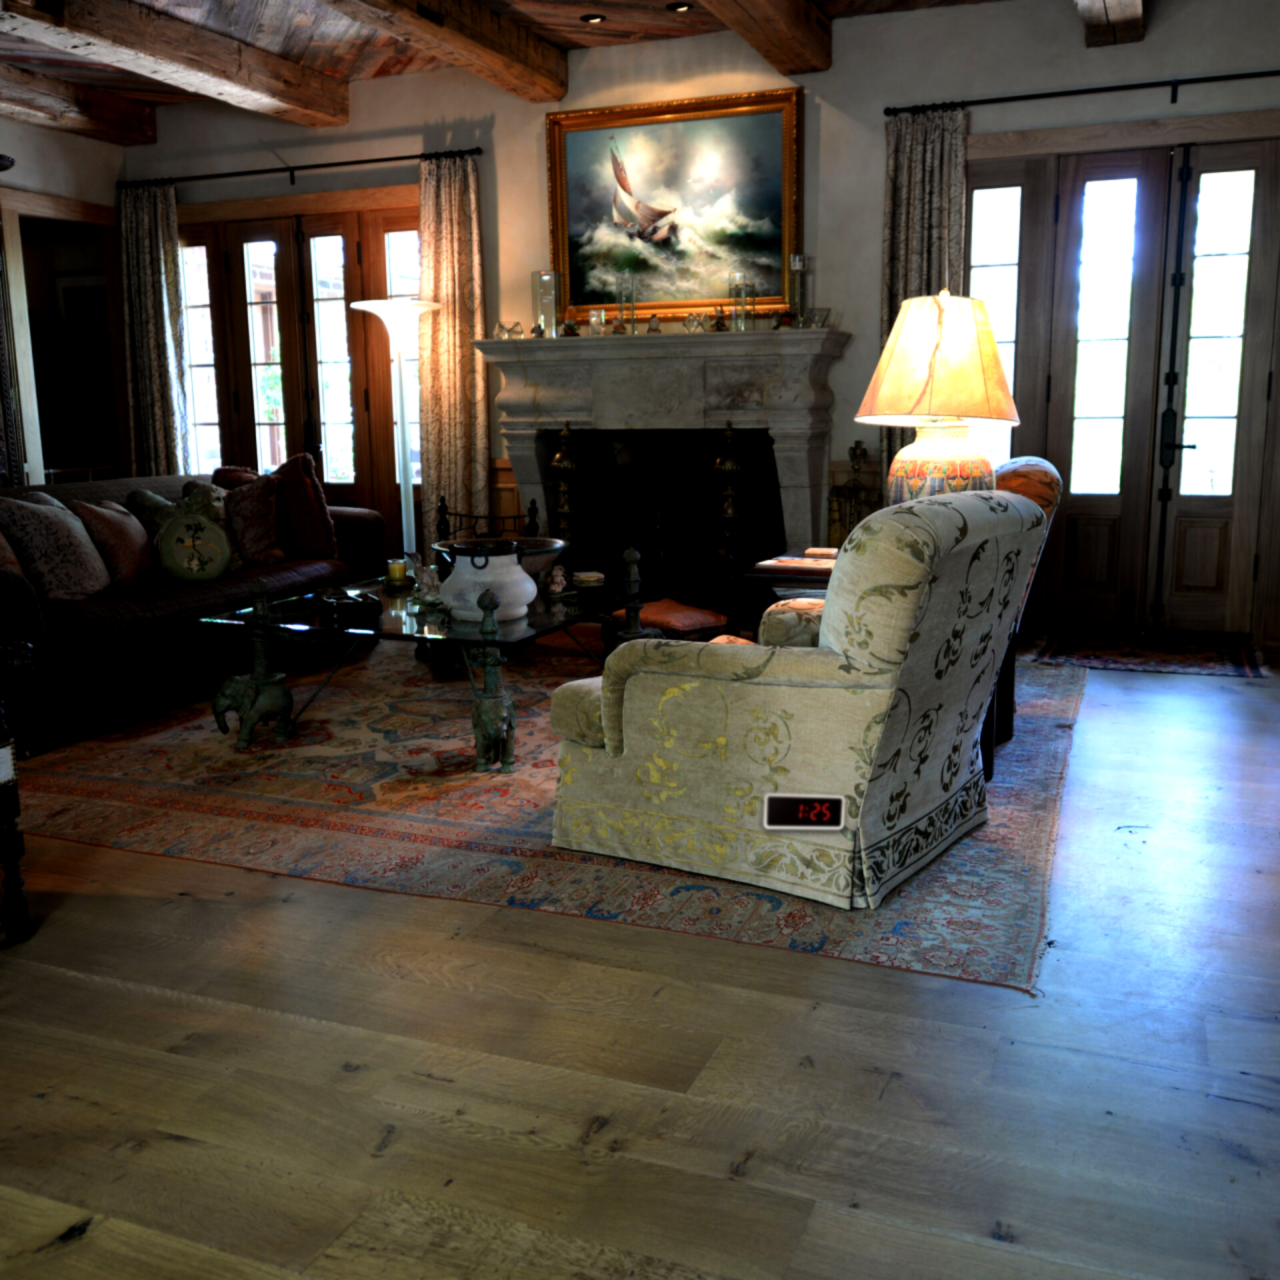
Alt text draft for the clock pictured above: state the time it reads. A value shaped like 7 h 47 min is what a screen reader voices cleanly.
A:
1 h 25 min
